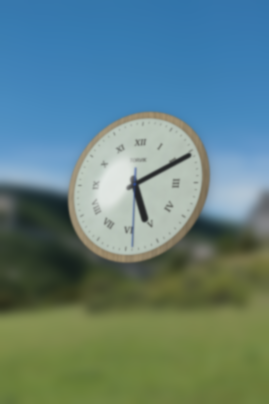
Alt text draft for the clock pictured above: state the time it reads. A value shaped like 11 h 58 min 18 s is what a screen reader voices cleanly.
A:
5 h 10 min 29 s
